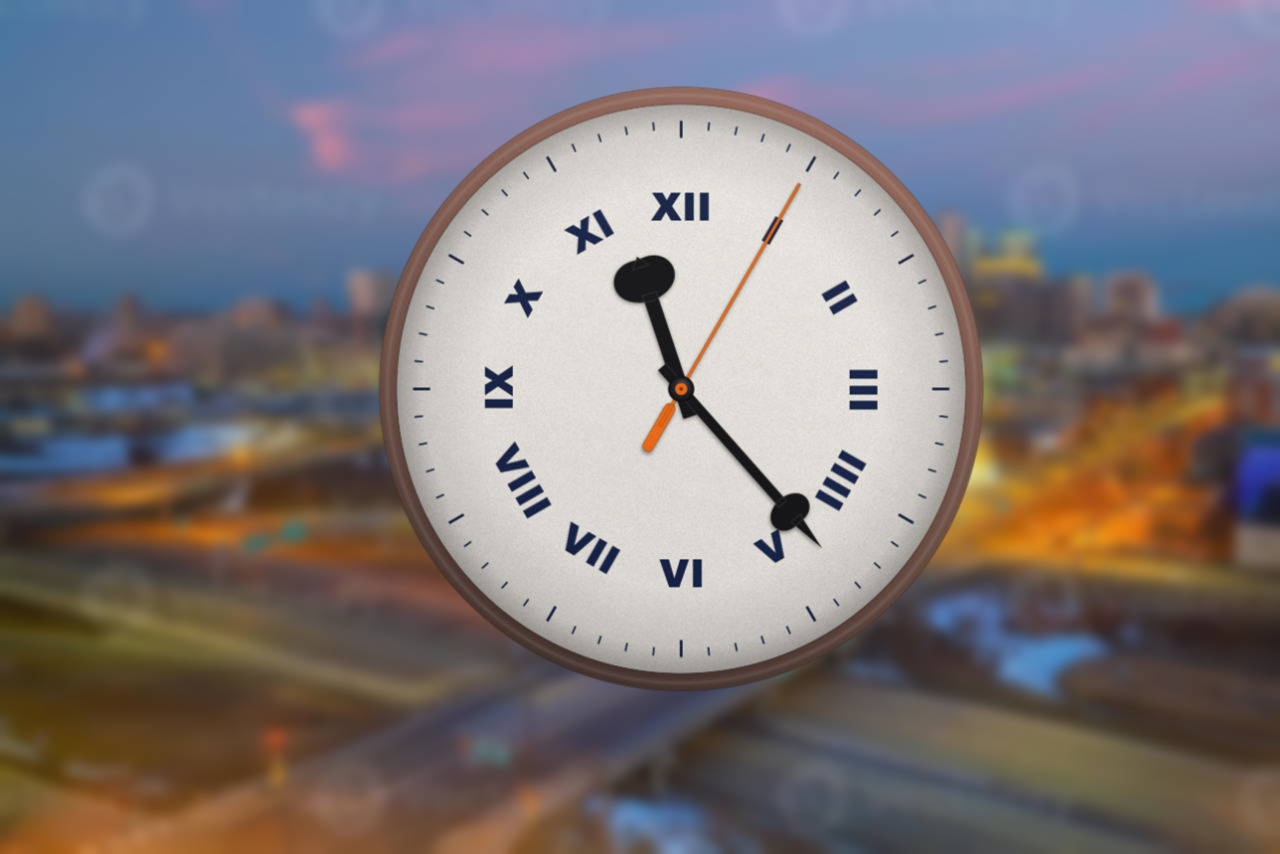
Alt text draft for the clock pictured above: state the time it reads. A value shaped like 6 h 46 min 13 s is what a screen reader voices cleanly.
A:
11 h 23 min 05 s
